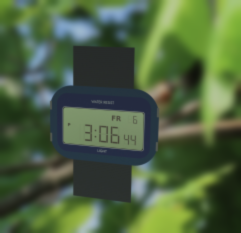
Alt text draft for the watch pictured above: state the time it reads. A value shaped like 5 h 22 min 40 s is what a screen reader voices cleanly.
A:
3 h 06 min 44 s
